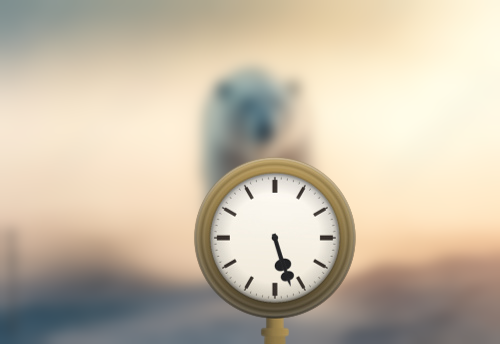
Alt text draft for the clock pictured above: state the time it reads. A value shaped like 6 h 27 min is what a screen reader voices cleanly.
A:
5 h 27 min
